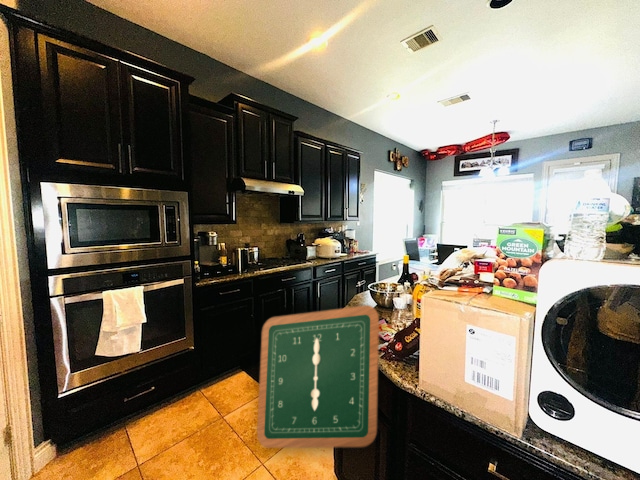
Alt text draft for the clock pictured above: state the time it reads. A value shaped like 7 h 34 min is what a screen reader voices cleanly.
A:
6 h 00 min
